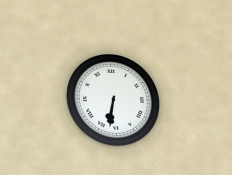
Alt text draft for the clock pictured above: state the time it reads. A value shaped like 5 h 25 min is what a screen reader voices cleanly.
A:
6 h 32 min
